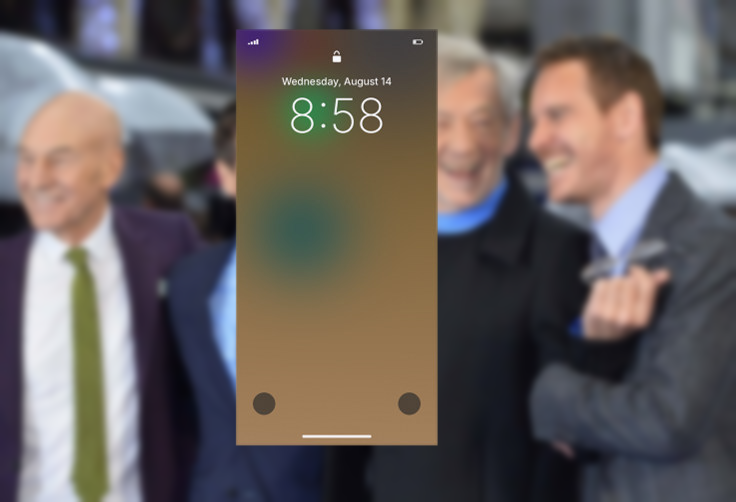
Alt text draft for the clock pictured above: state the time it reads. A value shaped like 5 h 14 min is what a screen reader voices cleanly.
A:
8 h 58 min
